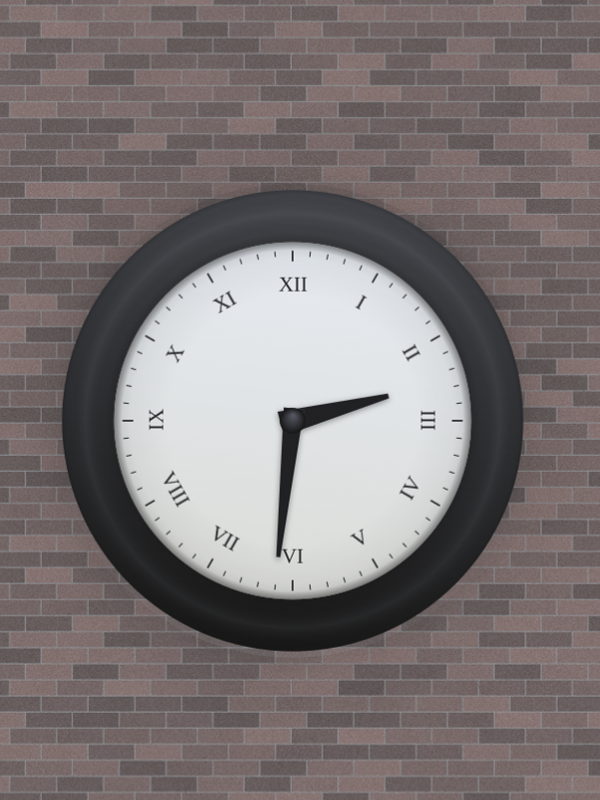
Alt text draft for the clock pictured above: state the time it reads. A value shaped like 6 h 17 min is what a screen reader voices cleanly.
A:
2 h 31 min
